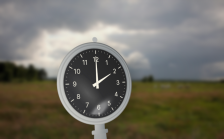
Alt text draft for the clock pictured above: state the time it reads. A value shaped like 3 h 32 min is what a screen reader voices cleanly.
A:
2 h 00 min
